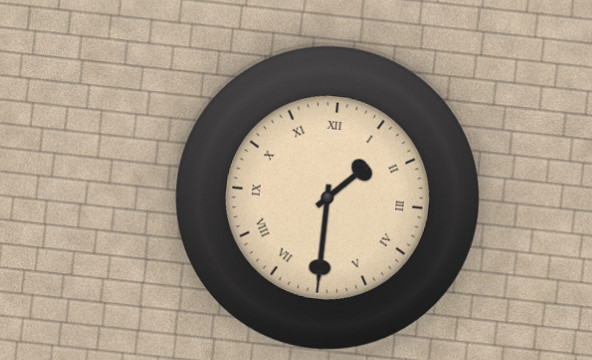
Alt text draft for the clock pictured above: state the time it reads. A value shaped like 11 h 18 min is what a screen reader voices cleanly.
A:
1 h 30 min
